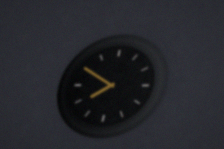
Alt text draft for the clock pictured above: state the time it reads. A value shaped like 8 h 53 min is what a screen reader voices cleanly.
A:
7 h 50 min
